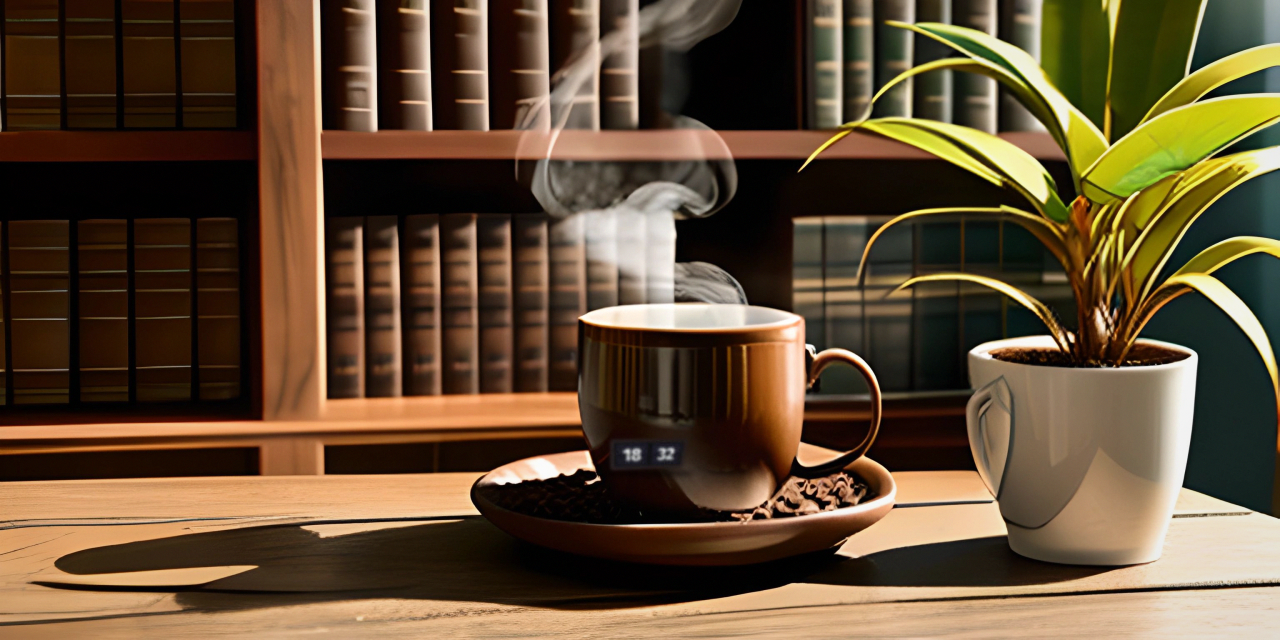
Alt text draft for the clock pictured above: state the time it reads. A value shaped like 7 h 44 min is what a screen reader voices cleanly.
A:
18 h 32 min
